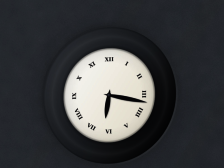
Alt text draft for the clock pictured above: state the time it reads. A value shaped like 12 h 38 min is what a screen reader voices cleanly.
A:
6 h 17 min
